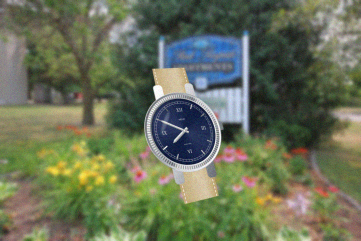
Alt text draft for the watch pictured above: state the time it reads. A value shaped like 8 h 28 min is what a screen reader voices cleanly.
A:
7 h 50 min
